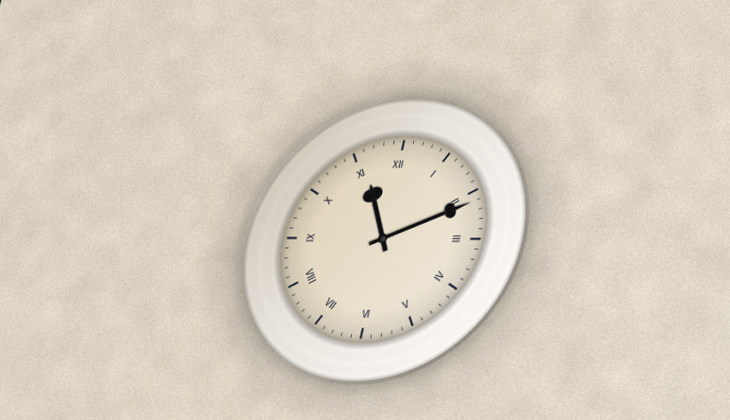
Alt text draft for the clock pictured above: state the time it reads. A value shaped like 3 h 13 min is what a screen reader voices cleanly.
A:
11 h 11 min
